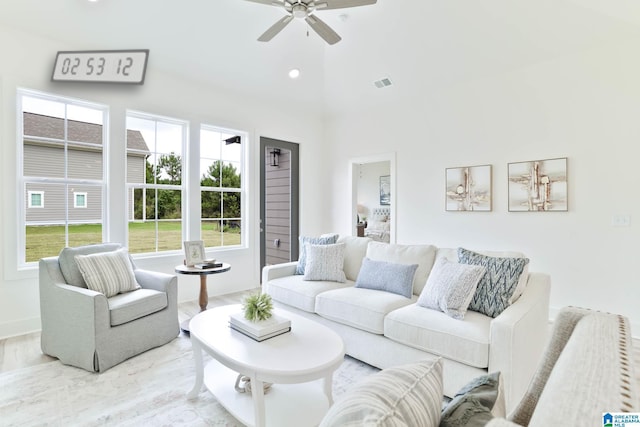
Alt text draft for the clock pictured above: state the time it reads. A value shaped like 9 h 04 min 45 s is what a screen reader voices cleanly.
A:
2 h 53 min 12 s
